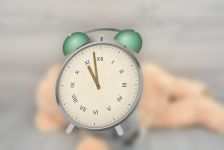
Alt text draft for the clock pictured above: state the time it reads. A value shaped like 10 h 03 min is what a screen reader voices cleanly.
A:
10 h 58 min
